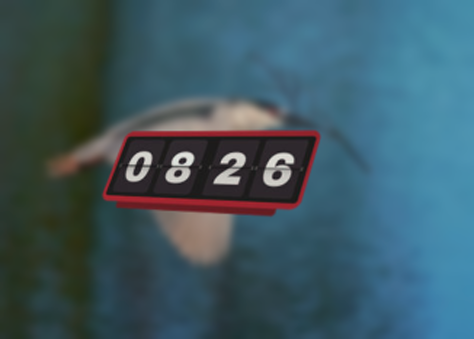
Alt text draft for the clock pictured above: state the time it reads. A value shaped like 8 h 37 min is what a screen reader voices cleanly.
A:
8 h 26 min
